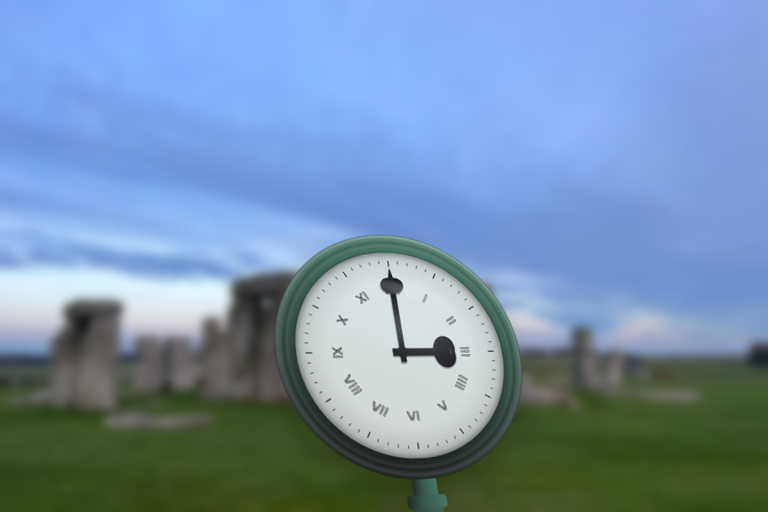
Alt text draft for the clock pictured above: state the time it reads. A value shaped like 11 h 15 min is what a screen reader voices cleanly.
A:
3 h 00 min
